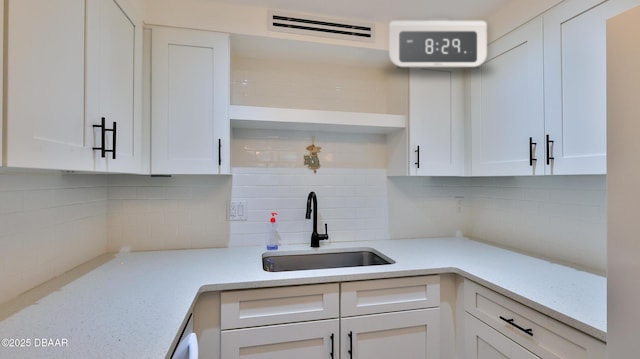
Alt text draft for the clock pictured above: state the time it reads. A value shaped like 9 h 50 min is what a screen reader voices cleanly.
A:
8 h 29 min
